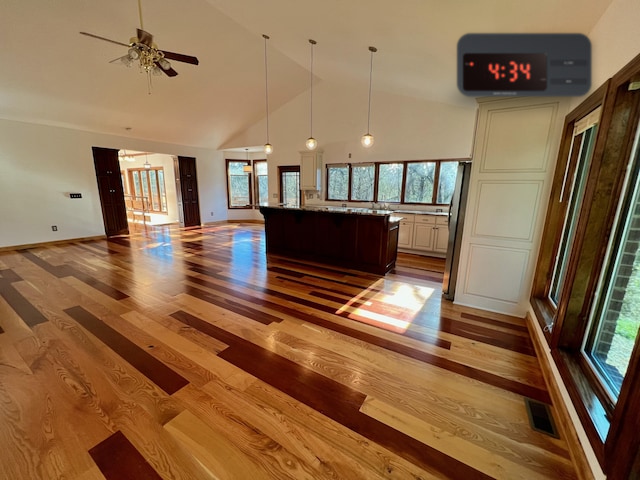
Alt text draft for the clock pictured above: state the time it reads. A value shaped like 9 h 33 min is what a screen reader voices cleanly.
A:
4 h 34 min
